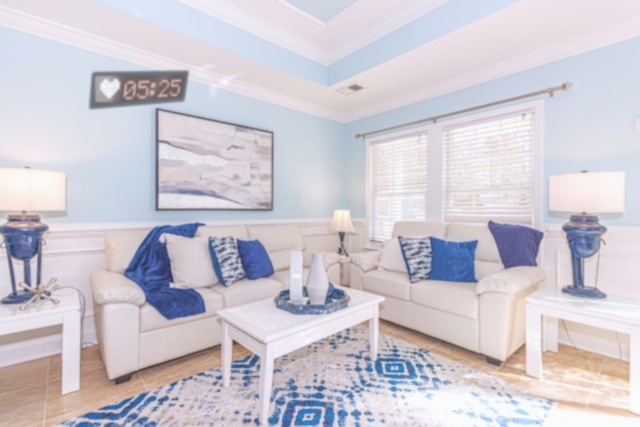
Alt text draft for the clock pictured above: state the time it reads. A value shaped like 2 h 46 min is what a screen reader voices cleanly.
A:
5 h 25 min
